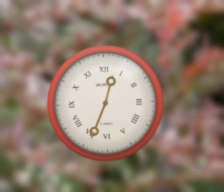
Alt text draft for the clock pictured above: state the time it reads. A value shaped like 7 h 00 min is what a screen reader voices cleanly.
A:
12 h 34 min
